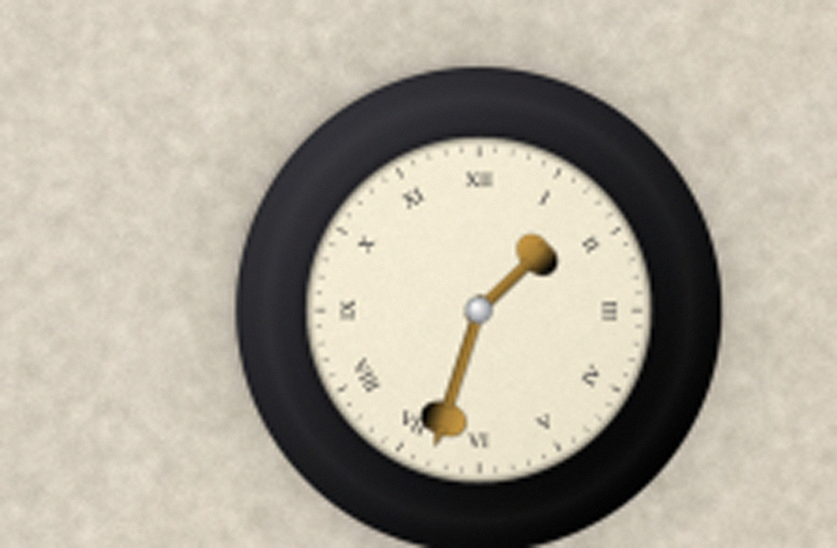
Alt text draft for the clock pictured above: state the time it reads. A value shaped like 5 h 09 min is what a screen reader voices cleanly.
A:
1 h 33 min
